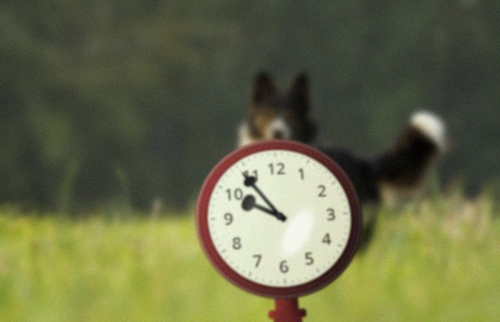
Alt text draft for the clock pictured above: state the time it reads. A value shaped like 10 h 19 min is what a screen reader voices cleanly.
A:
9 h 54 min
